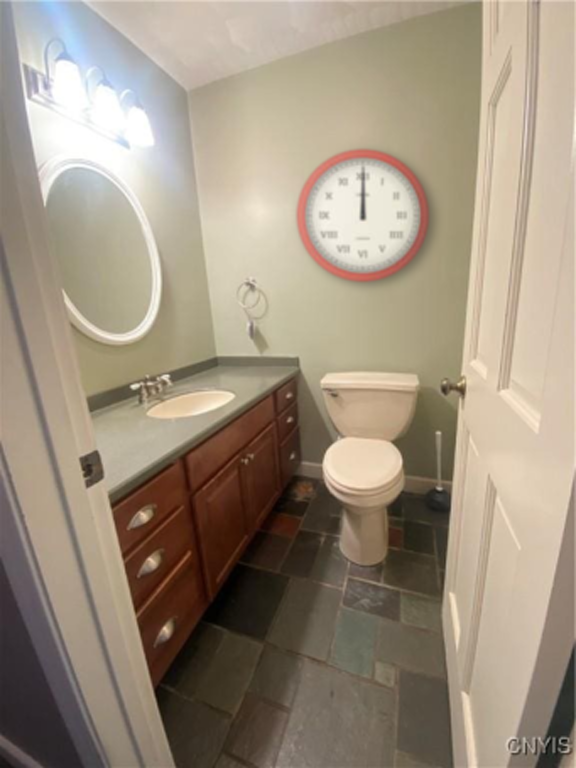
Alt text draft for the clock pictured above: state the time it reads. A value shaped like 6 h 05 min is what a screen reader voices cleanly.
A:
12 h 00 min
